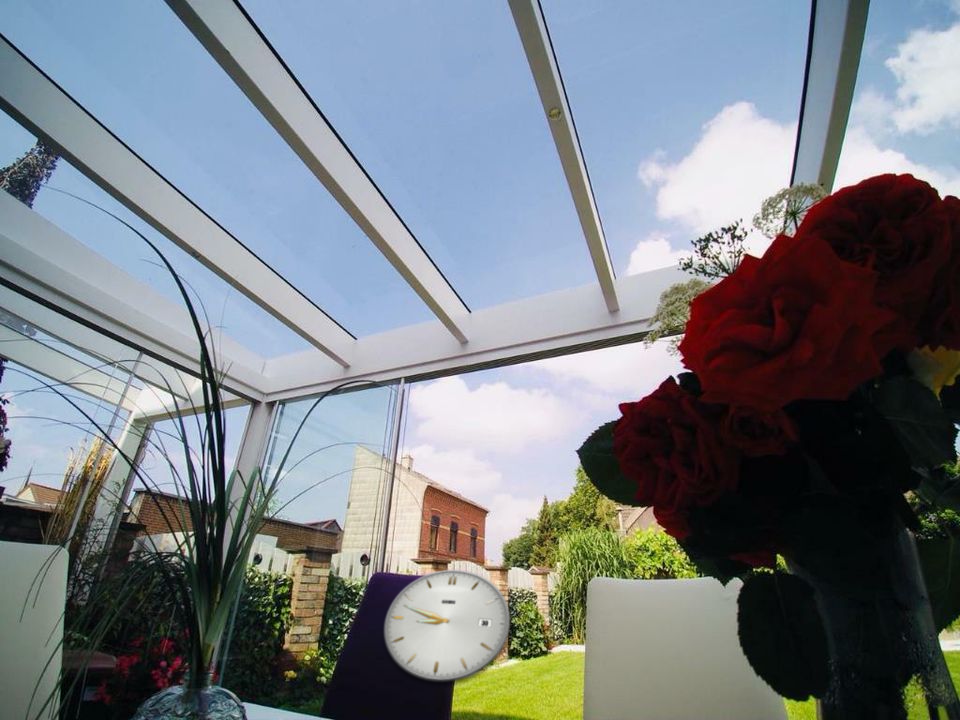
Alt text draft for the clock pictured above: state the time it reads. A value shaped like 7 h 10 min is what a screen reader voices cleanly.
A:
8 h 48 min
